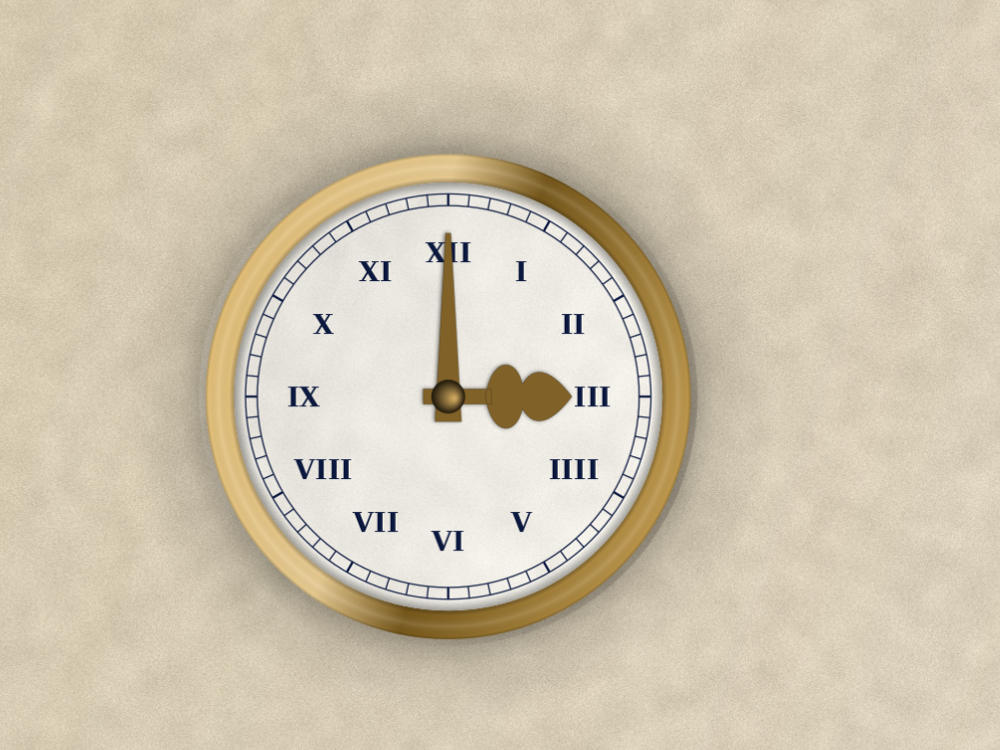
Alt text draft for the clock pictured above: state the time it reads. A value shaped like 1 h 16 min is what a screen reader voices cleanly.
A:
3 h 00 min
